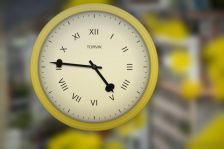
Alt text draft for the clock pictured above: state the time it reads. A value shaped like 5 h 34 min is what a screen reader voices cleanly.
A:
4 h 46 min
